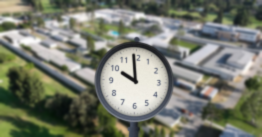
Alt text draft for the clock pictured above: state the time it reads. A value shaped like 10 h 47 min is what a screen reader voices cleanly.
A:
9 h 59 min
